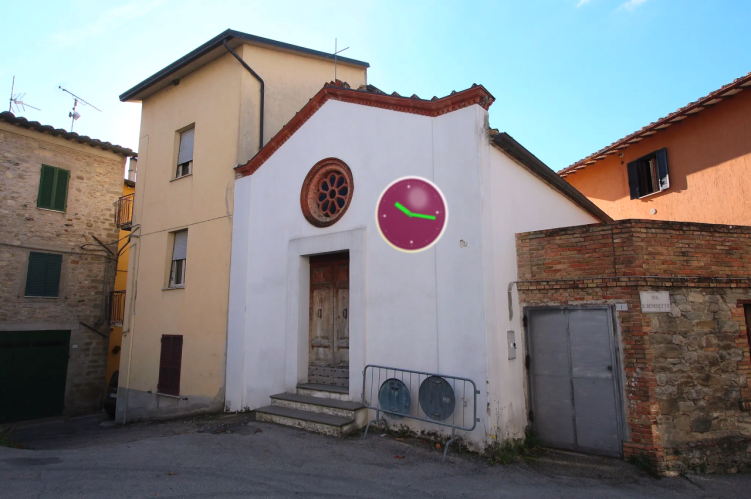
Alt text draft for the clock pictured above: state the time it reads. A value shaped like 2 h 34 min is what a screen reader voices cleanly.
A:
10 h 17 min
